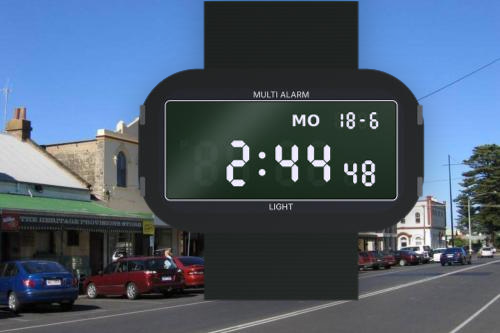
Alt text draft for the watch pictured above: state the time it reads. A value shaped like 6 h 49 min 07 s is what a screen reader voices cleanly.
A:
2 h 44 min 48 s
